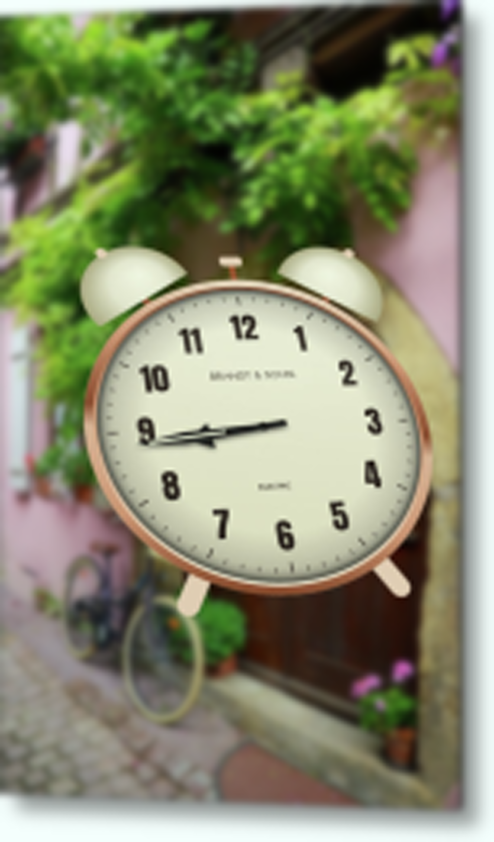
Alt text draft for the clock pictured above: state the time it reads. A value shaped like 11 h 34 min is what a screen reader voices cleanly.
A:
8 h 44 min
